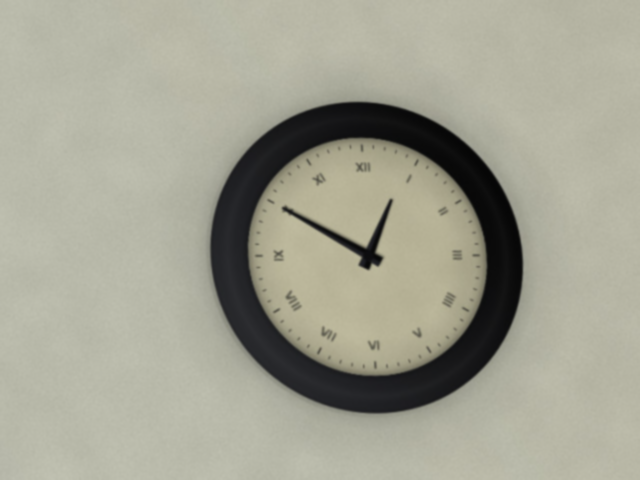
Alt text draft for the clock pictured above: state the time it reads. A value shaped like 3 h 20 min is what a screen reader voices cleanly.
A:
12 h 50 min
